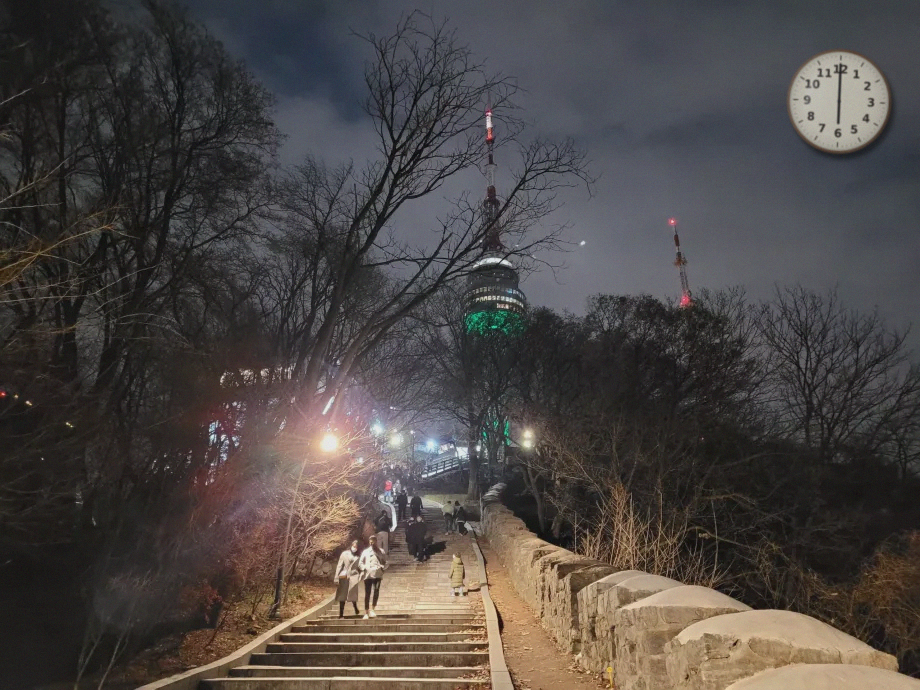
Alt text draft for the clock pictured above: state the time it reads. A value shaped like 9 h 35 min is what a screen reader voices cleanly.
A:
6 h 00 min
